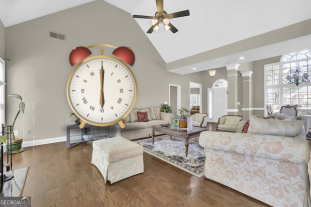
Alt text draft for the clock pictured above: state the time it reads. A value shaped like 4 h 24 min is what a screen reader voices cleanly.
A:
6 h 00 min
